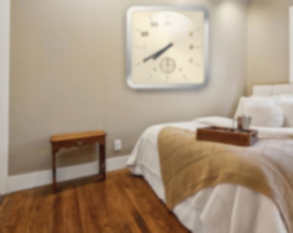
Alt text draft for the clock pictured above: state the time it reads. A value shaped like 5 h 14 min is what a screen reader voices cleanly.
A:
7 h 40 min
